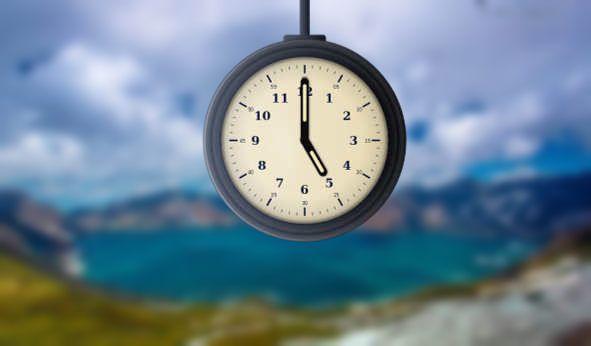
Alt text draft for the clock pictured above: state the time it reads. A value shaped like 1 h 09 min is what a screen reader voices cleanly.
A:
5 h 00 min
